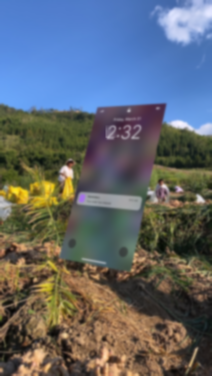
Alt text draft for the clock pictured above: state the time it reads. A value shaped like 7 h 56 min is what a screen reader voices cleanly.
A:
2 h 32 min
